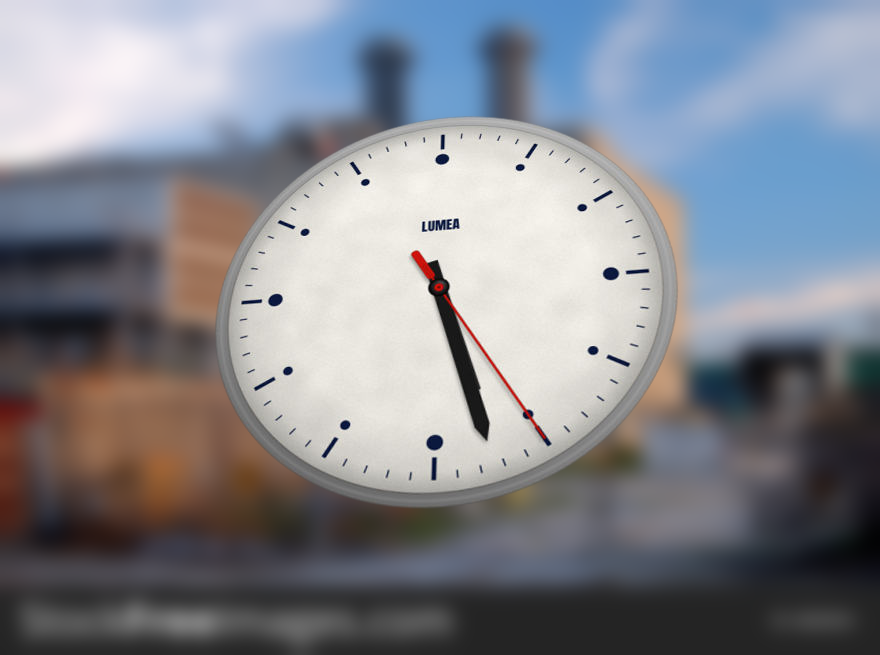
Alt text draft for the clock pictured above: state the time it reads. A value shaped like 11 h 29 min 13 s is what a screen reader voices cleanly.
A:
5 h 27 min 25 s
